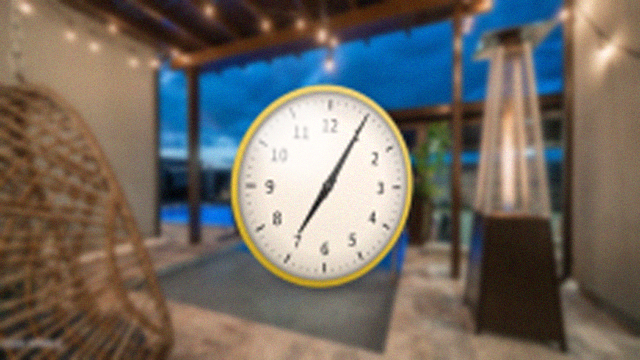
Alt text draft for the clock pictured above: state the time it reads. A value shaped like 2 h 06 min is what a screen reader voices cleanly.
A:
7 h 05 min
